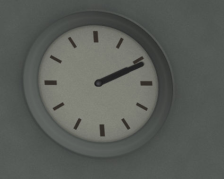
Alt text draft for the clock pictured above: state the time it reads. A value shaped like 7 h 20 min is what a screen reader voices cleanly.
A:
2 h 11 min
